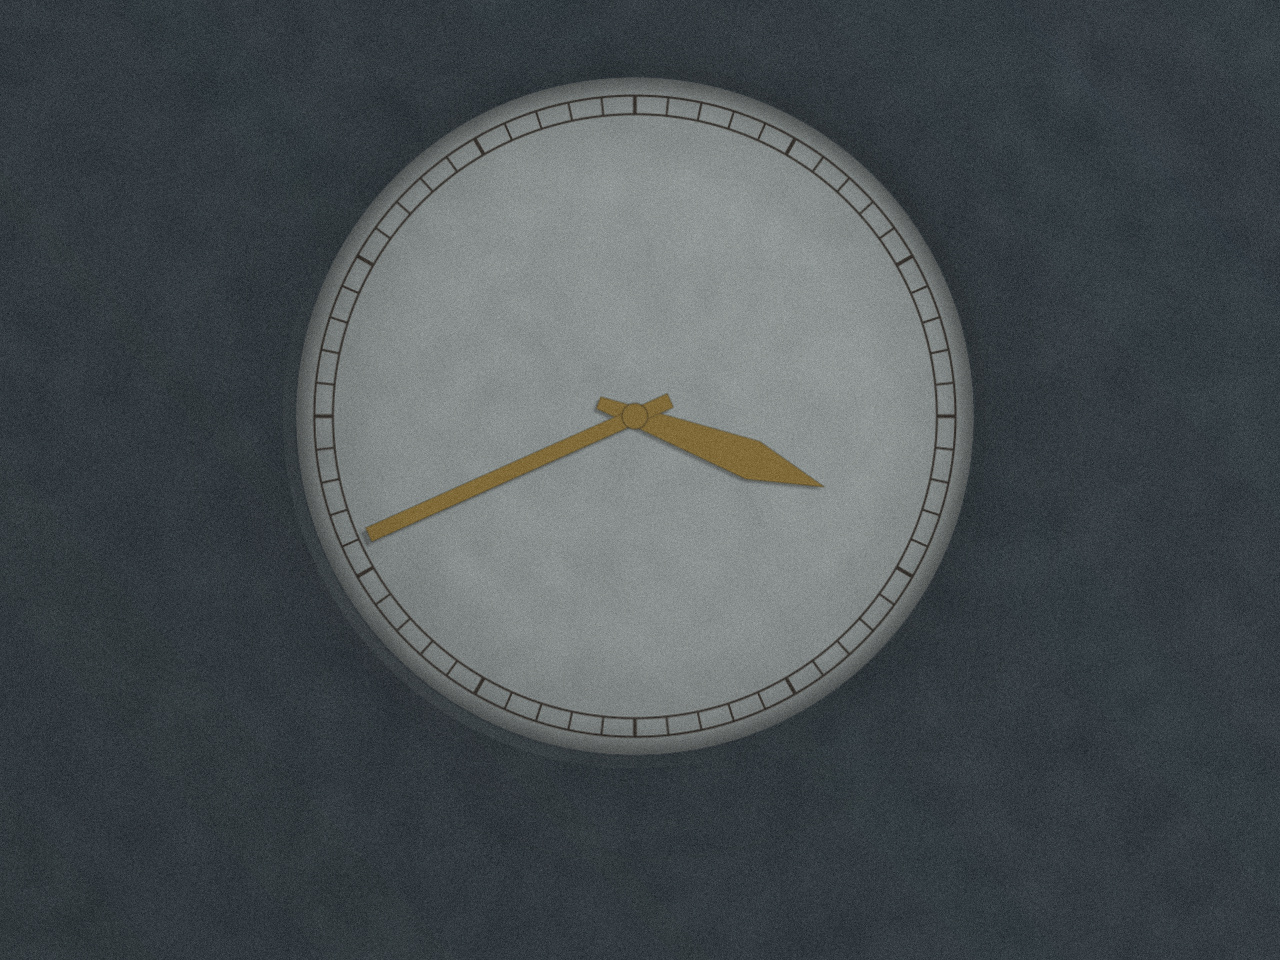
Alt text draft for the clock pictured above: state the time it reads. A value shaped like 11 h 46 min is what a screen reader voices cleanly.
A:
3 h 41 min
